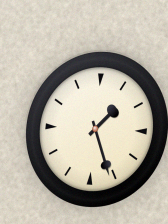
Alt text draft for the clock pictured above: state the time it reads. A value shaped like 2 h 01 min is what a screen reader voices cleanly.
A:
1 h 26 min
